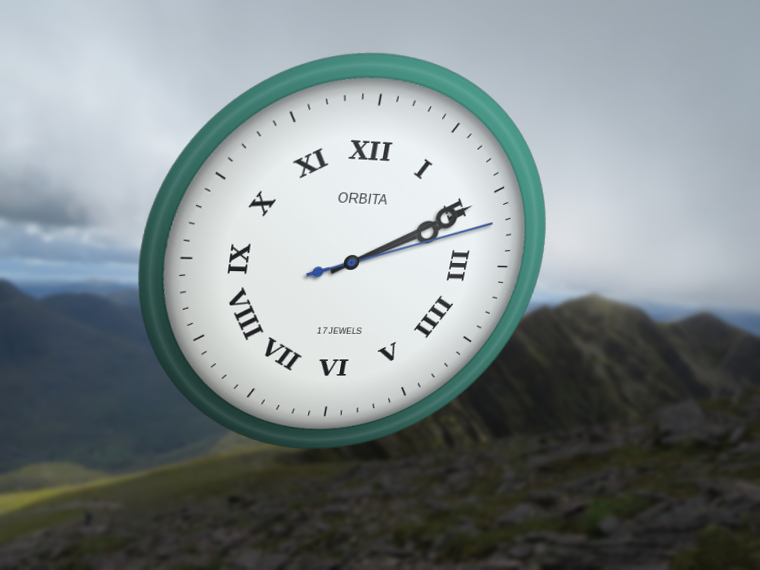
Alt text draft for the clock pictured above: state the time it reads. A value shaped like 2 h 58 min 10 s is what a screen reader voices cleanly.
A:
2 h 10 min 12 s
